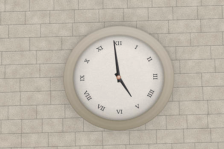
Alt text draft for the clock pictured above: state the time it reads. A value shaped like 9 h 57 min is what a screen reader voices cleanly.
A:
4 h 59 min
